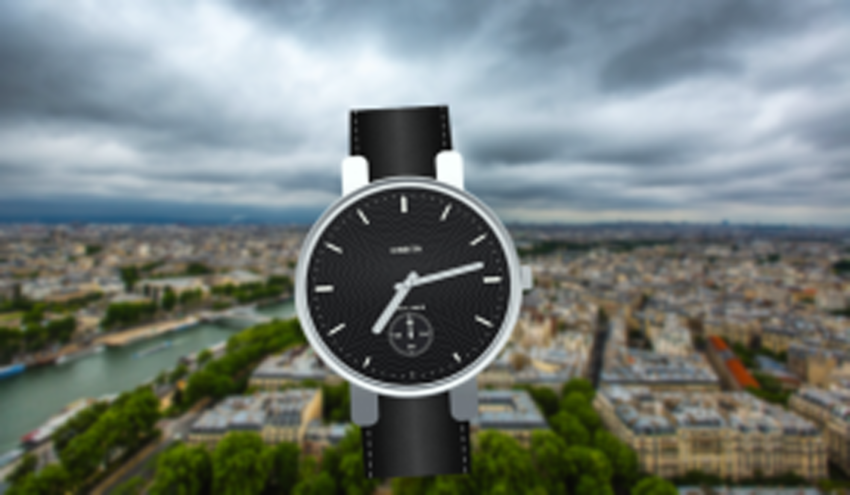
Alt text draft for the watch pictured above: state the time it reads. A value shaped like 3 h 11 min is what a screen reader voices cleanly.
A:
7 h 13 min
